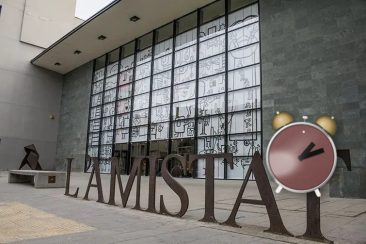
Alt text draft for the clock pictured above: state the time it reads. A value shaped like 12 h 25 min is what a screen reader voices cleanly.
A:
1 h 11 min
